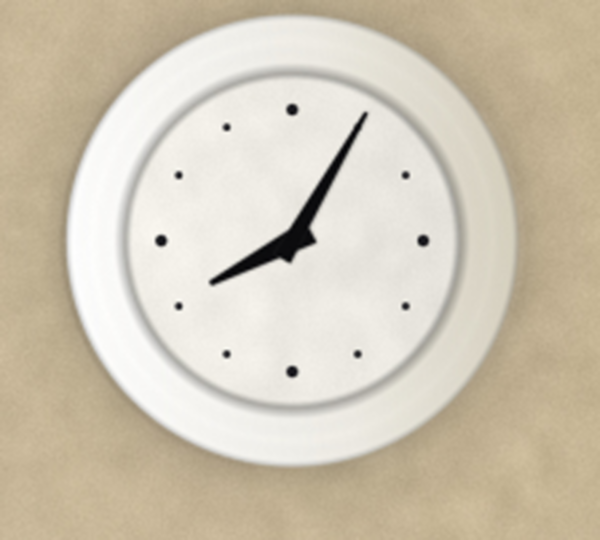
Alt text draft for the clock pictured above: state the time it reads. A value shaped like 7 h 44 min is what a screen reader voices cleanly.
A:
8 h 05 min
